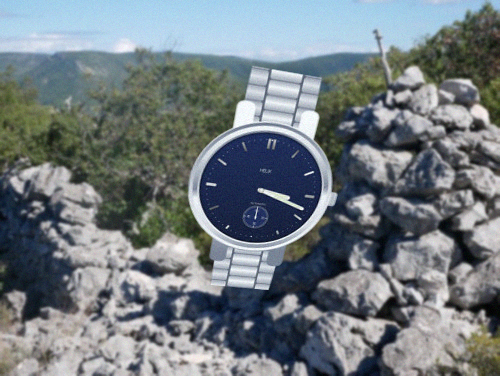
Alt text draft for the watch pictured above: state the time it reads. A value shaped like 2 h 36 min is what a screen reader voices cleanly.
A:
3 h 18 min
